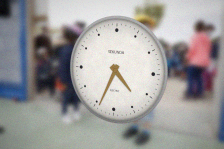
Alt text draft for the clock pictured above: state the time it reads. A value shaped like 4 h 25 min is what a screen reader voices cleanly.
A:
4 h 34 min
